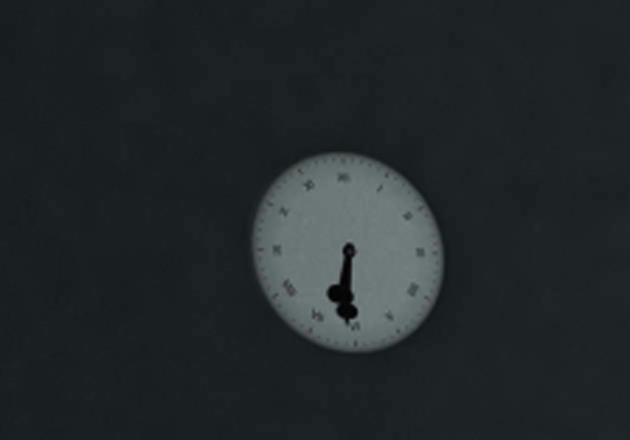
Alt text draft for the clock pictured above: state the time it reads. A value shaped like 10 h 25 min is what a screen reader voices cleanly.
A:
6 h 31 min
